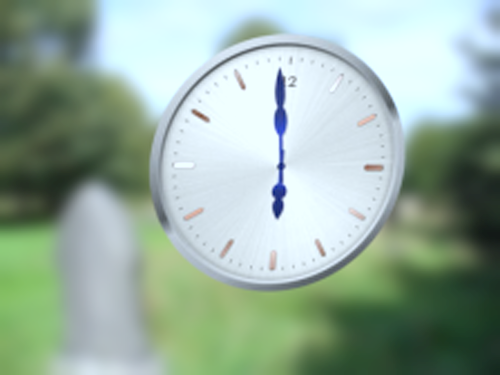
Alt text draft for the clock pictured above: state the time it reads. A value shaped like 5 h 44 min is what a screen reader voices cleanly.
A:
5 h 59 min
